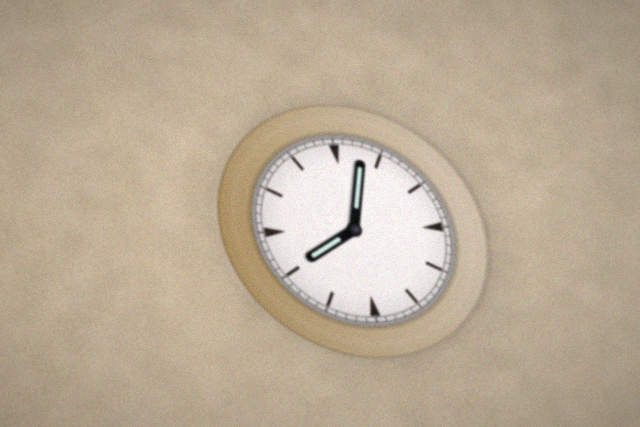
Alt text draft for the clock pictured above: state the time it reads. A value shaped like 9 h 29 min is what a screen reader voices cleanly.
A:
8 h 03 min
